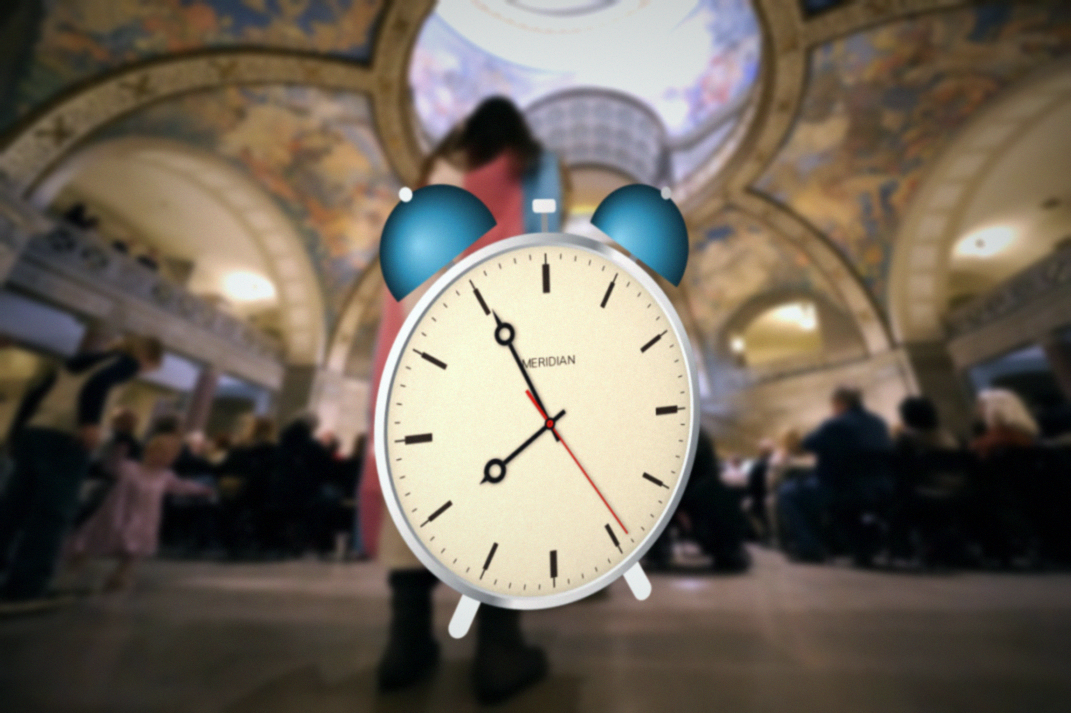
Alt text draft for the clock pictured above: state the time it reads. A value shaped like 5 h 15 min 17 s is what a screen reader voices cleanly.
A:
7 h 55 min 24 s
